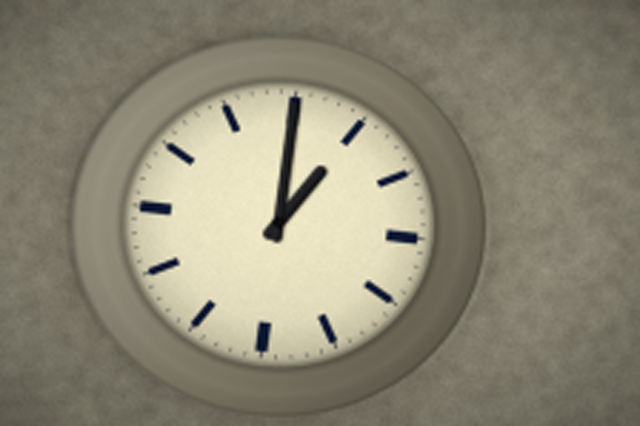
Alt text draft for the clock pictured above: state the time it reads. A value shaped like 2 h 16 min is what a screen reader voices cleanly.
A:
1 h 00 min
